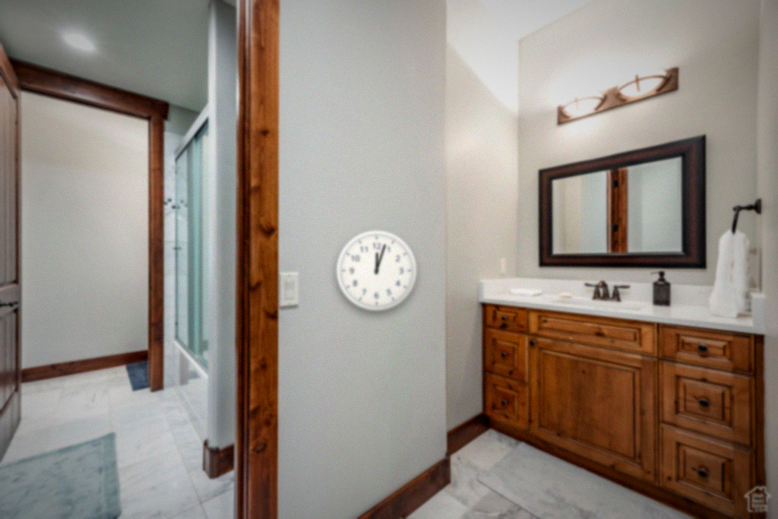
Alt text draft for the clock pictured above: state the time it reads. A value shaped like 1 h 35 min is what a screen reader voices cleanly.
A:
12 h 03 min
